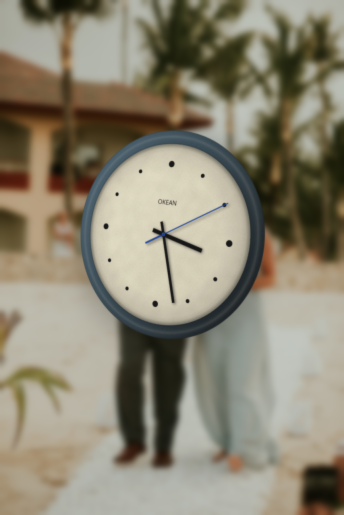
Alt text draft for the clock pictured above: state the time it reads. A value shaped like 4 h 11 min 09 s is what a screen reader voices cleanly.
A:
3 h 27 min 10 s
